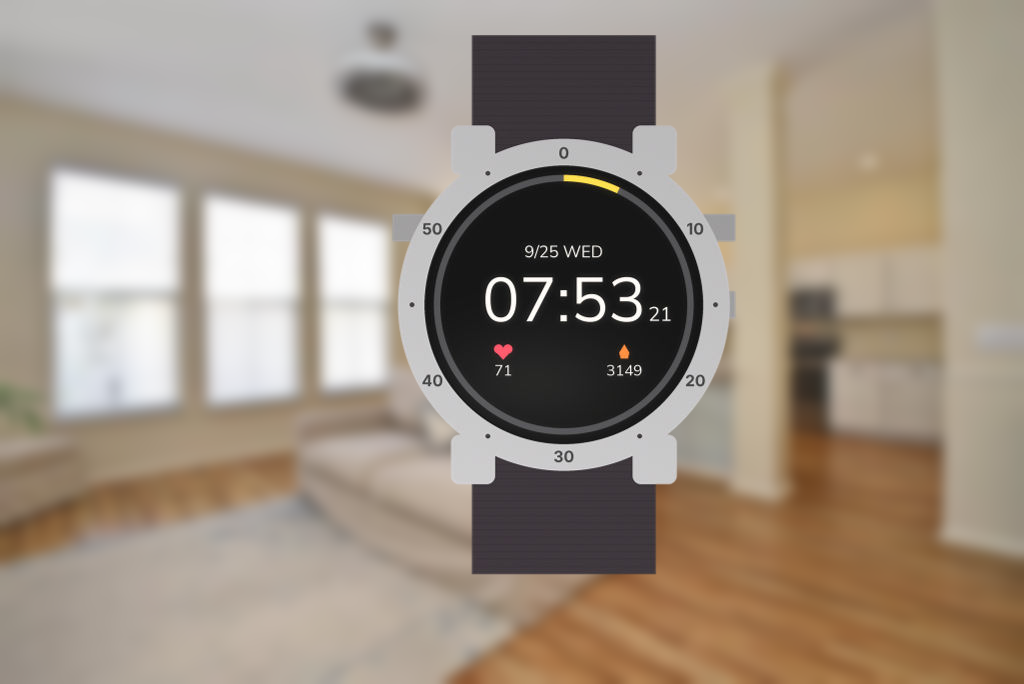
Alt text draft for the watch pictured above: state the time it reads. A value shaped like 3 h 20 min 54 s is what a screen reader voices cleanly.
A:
7 h 53 min 21 s
